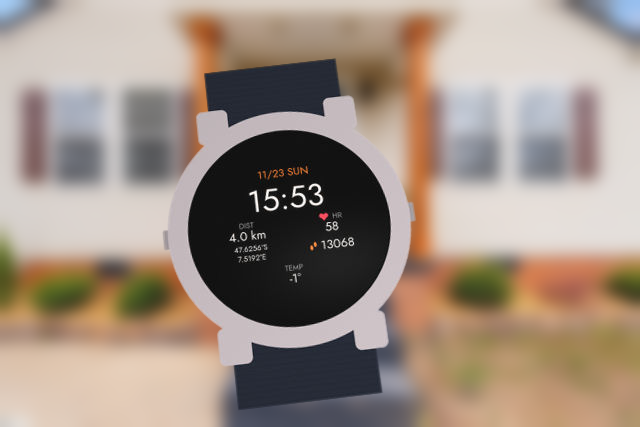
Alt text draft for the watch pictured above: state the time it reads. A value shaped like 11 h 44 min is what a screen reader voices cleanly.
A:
15 h 53 min
